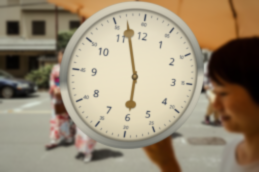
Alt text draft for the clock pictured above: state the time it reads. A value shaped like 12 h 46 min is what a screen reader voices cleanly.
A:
5 h 57 min
